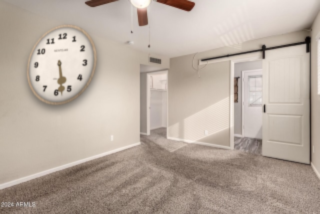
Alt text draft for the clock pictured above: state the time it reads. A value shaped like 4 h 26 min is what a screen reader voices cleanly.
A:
5 h 28 min
